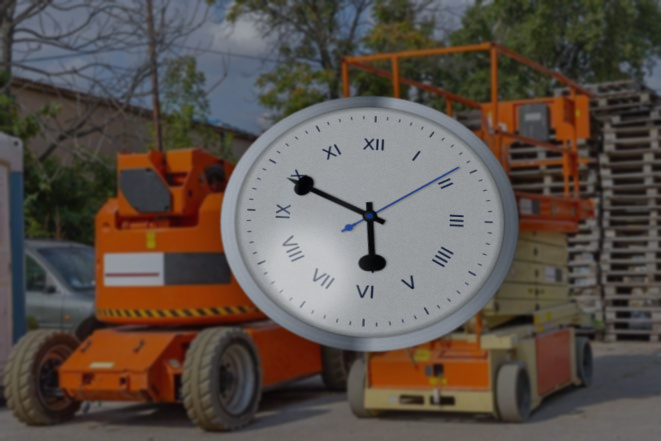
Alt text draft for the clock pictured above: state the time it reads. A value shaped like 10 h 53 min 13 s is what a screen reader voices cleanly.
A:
5 h 49 min 09 s
